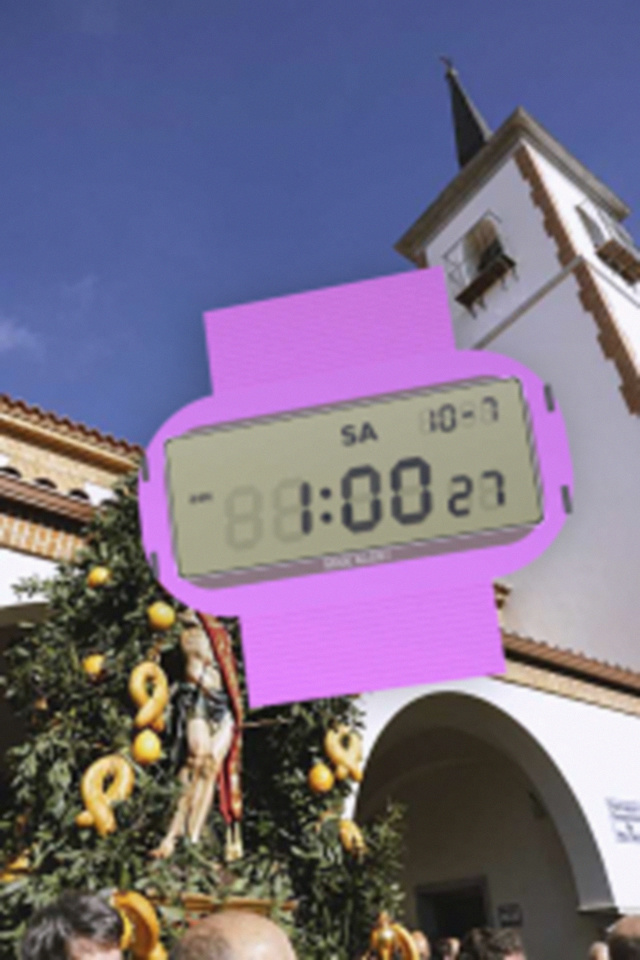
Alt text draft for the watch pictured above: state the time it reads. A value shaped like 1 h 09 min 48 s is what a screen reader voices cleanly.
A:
1 h 00 min 27 s
